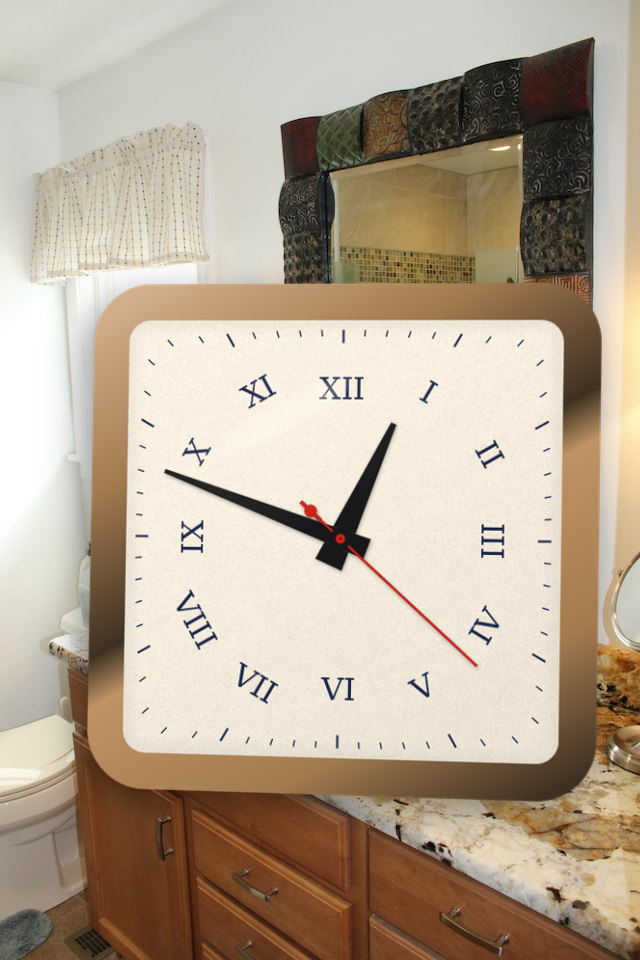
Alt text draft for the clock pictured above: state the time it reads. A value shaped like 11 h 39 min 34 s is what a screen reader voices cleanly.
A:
12 h 48 min 22 s
